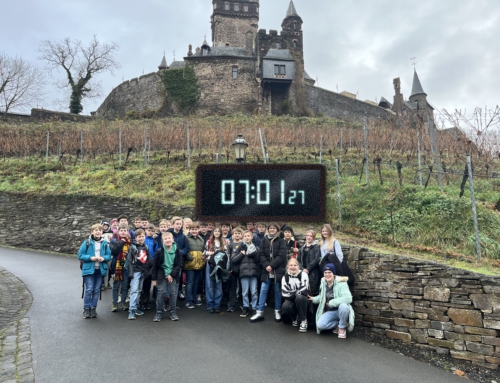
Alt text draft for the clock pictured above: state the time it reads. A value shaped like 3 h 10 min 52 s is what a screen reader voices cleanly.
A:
7 h 01 min 27 s
